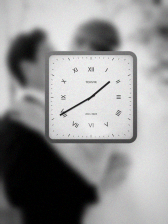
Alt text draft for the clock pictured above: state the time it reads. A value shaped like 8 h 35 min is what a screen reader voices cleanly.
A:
1 h 40 min
